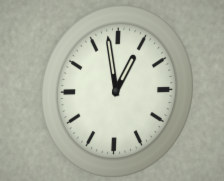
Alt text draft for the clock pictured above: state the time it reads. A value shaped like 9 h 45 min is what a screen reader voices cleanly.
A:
12 h 58 min
